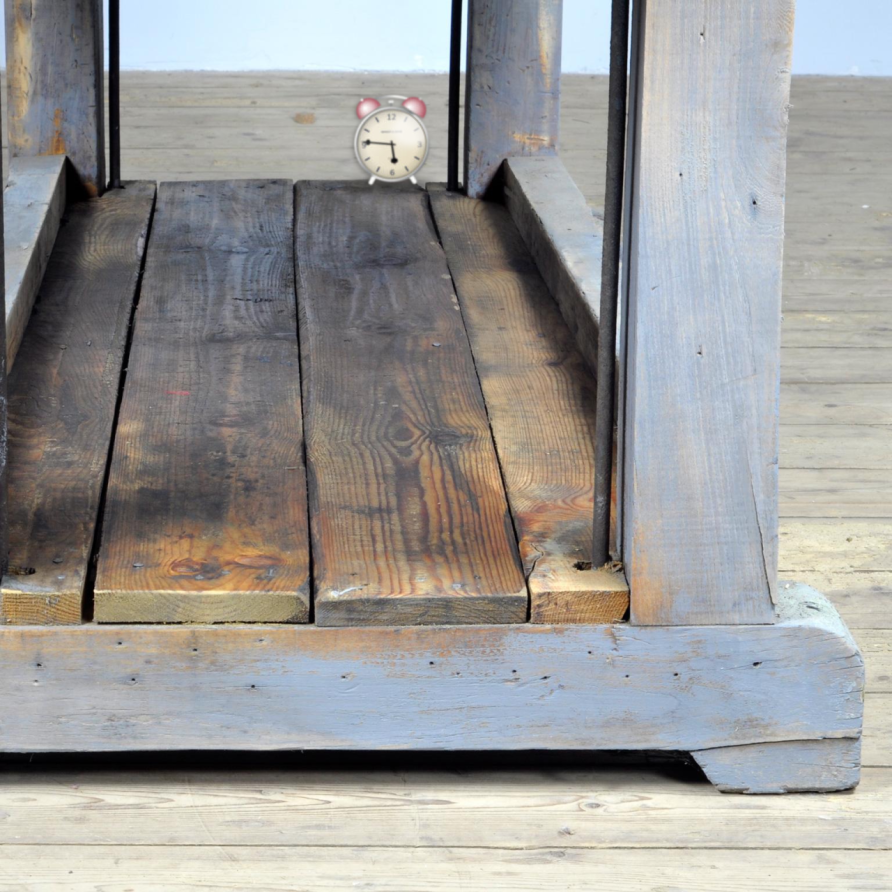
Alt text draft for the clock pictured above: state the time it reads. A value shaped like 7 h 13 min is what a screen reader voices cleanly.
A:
5 h 46 min
